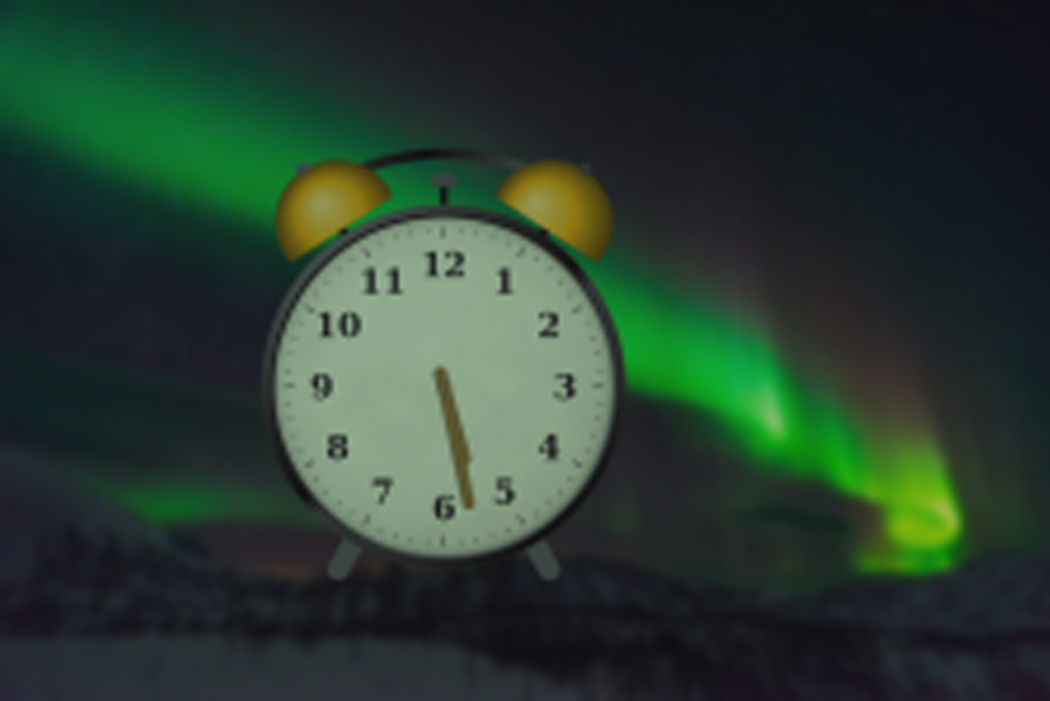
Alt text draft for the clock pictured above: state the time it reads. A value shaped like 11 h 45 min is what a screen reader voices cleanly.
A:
5 h 28 min
